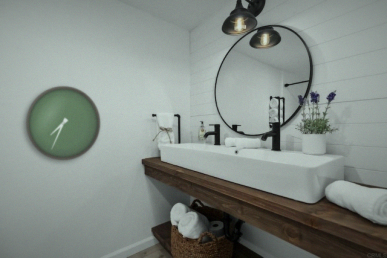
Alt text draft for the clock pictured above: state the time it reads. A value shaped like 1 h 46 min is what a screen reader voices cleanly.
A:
7 h 34 min
